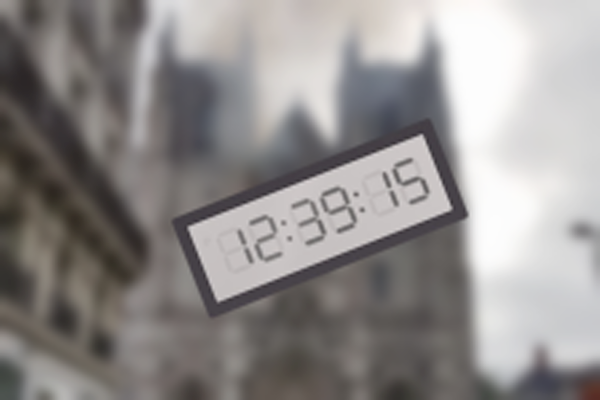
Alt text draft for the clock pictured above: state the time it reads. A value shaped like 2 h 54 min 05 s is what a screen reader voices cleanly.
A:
12 h 39 min 15 s
